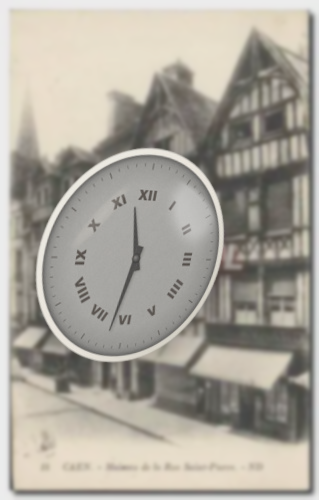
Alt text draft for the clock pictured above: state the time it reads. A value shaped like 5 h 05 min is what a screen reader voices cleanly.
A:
11 h 32 min
